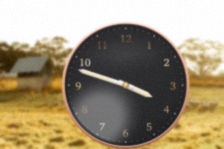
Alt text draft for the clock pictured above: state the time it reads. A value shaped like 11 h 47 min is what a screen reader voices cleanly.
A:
3 h 48 min
